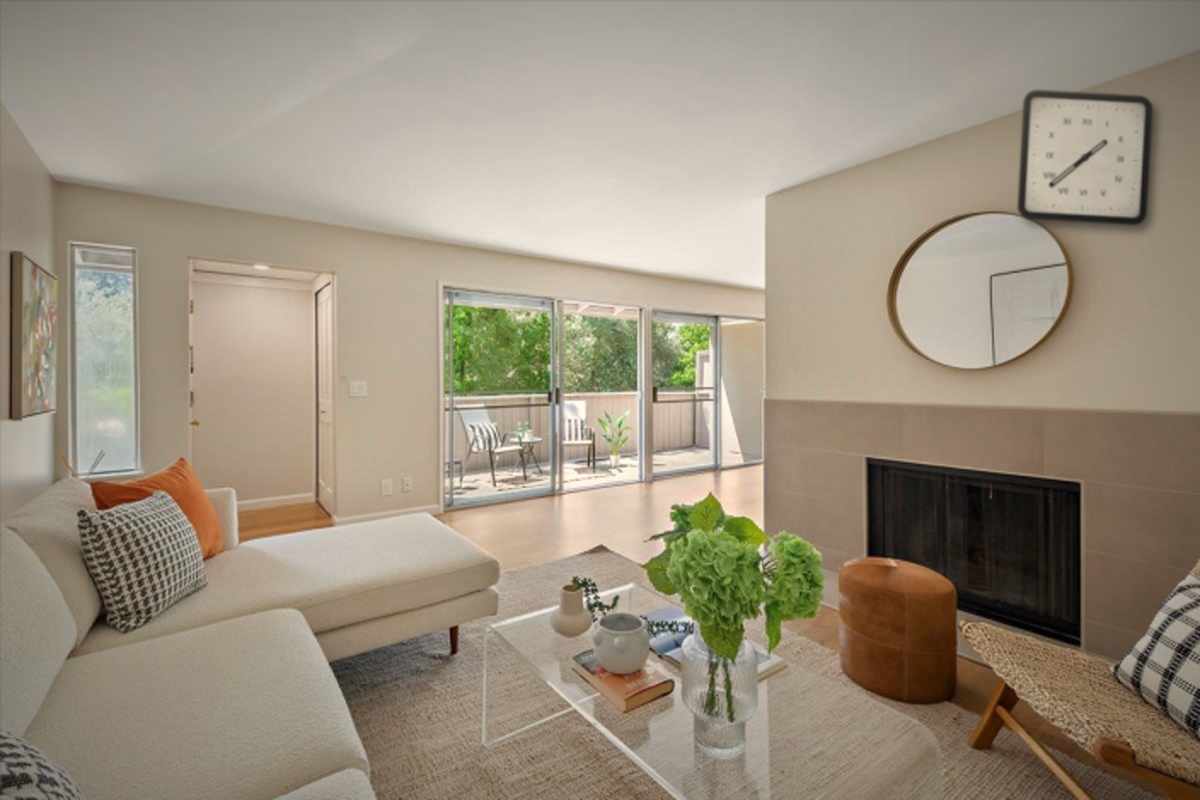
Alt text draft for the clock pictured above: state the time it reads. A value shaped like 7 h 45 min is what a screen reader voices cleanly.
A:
1 h 38 min
